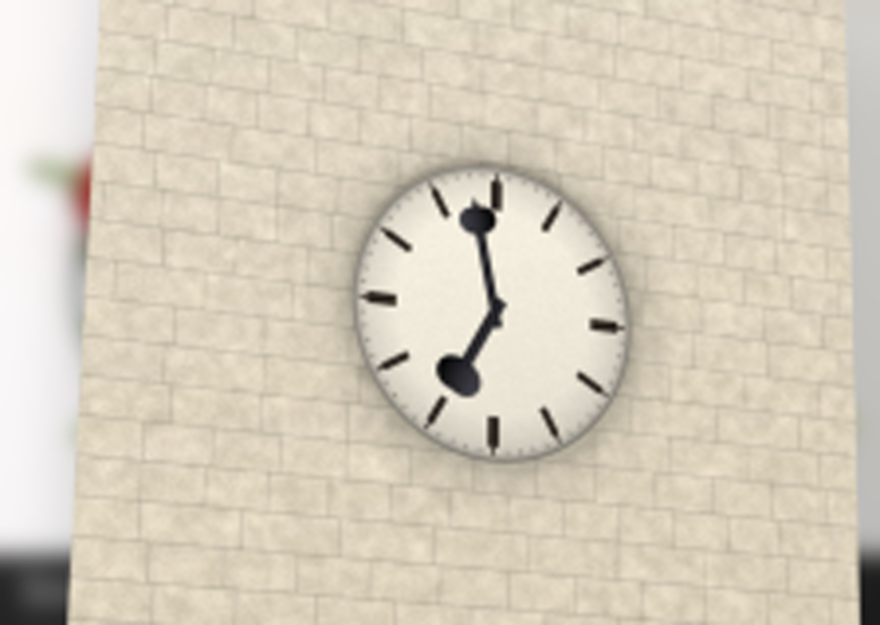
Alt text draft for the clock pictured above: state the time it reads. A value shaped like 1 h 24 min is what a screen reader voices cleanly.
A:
6 h 58 min
